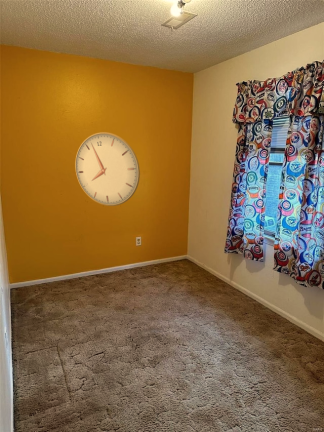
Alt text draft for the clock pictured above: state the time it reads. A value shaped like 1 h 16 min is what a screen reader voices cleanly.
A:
7 h 57 min
